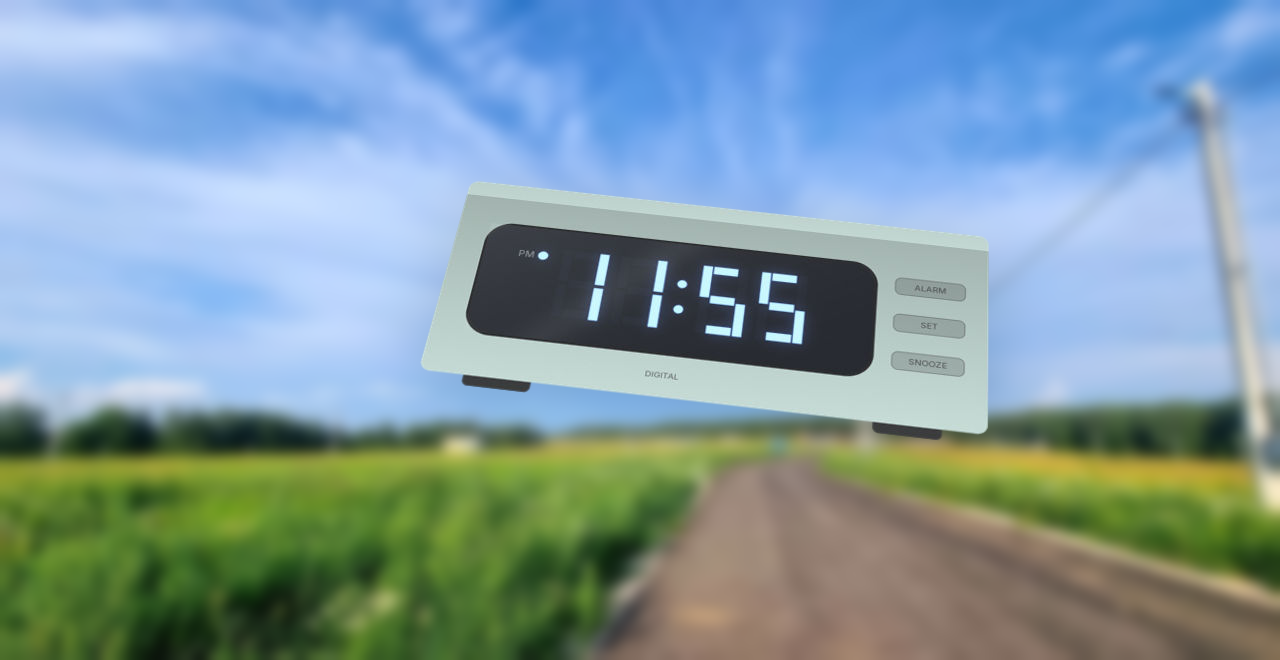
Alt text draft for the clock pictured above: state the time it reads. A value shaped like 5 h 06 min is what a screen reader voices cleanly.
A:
11 h 55 min
